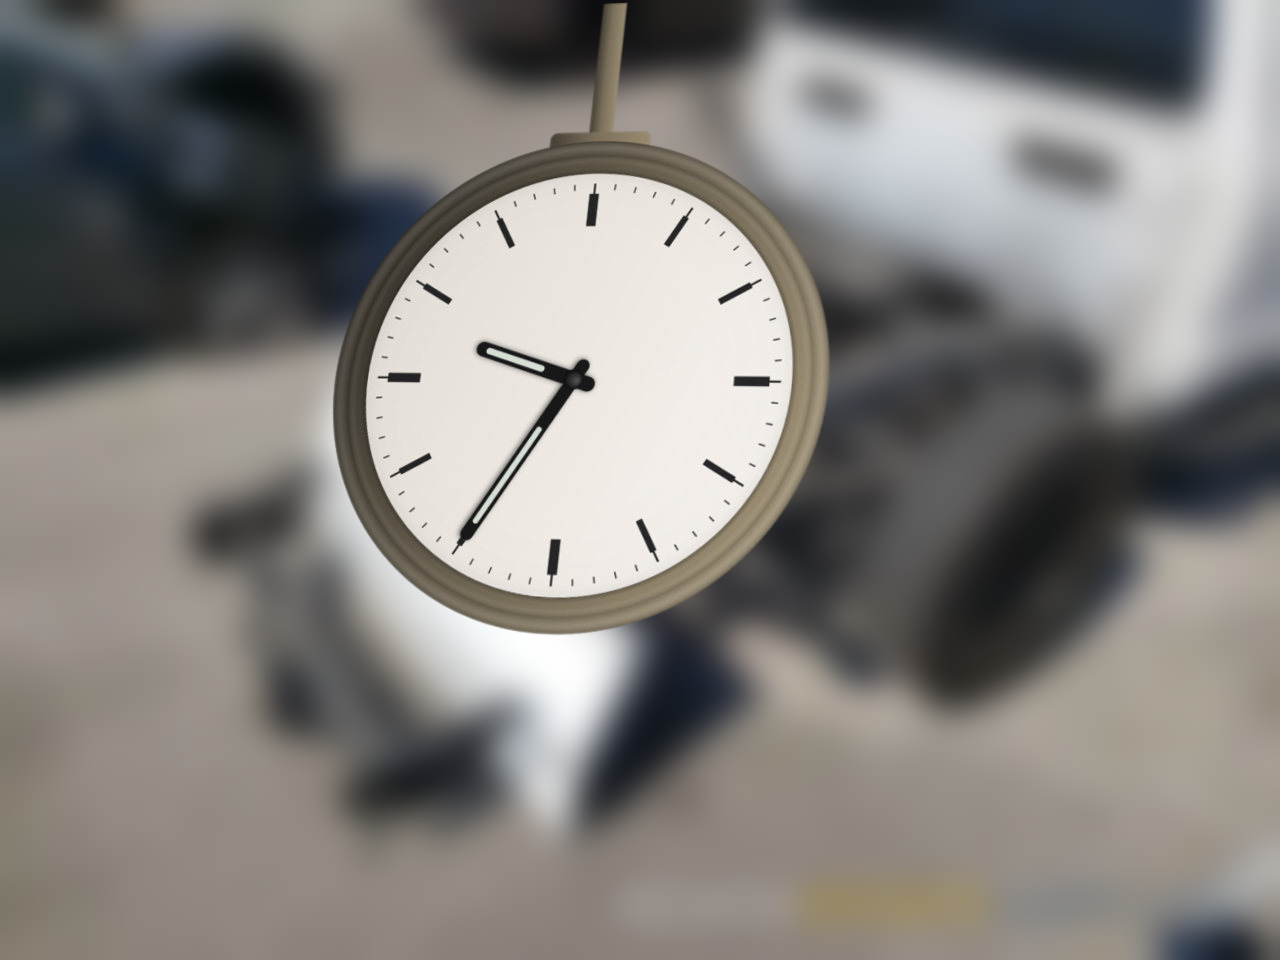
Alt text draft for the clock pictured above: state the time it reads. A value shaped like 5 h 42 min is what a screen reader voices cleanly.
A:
9 h 35 min
